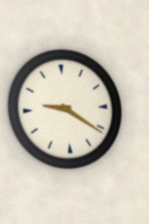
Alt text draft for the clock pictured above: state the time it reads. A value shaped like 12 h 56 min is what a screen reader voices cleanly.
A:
9 h 21 min
